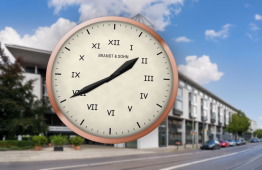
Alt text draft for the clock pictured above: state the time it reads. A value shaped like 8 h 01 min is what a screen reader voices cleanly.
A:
1 h 40 min
